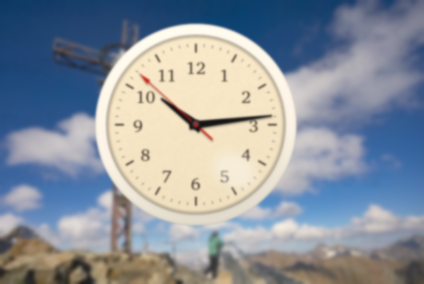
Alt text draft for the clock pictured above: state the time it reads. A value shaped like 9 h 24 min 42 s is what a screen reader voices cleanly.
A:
10 h 13 min 52 s
